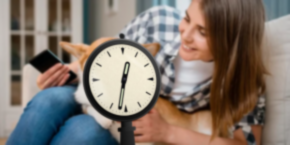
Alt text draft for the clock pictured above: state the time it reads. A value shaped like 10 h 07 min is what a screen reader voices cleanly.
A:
12 h 32 min
